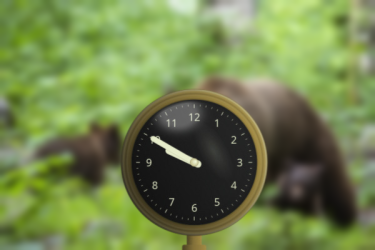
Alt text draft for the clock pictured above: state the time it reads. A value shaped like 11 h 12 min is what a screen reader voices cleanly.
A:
9 h 50 min
